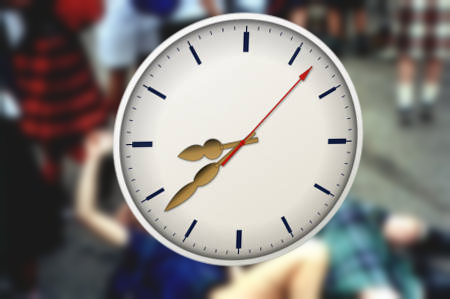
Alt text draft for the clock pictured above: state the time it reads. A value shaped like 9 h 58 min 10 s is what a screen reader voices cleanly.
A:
8 h 38 min 07 s
